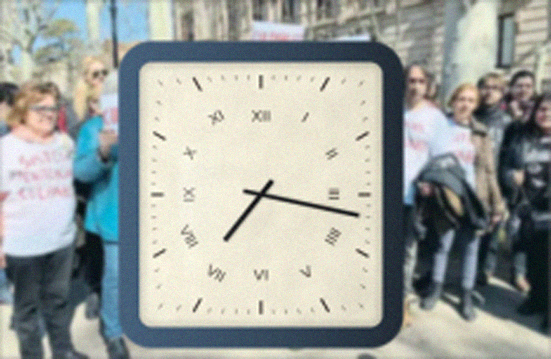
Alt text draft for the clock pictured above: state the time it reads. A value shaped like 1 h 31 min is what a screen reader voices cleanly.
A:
7 h 17 min
